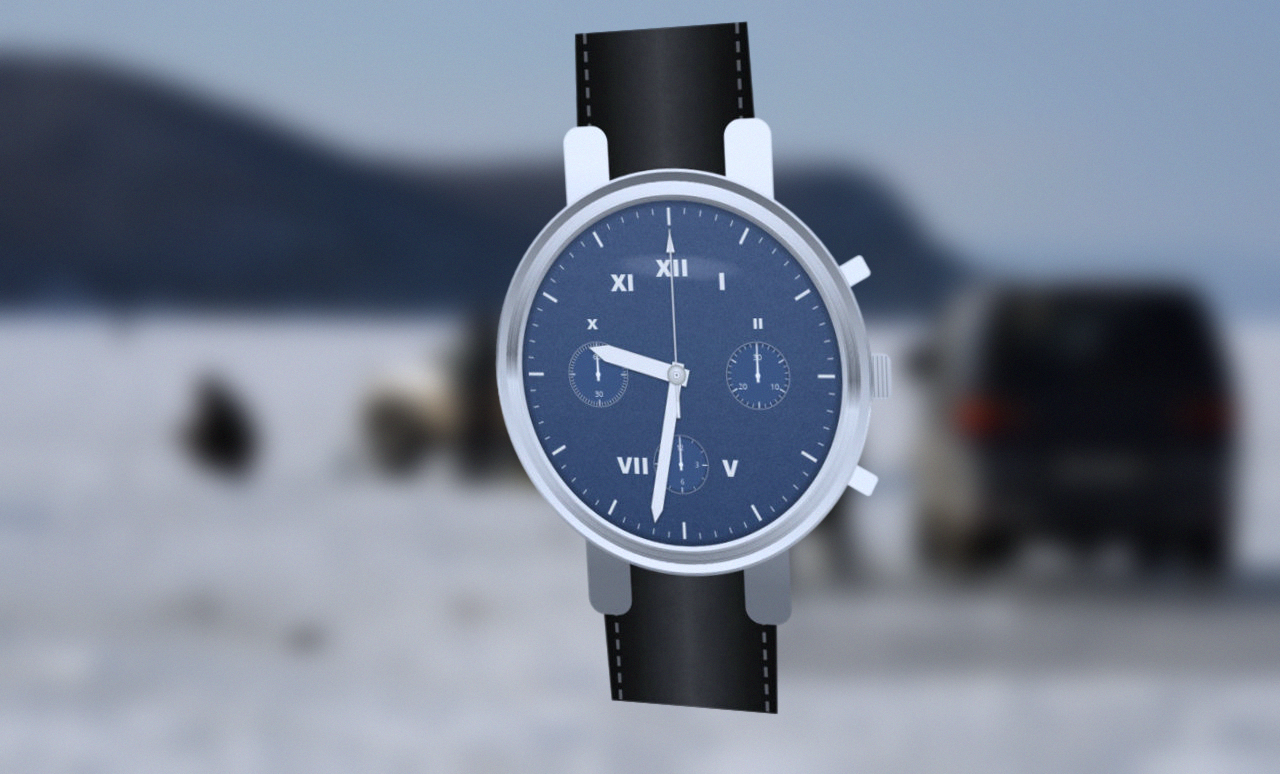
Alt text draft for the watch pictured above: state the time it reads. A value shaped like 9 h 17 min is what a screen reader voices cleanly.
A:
9 h 32 min
